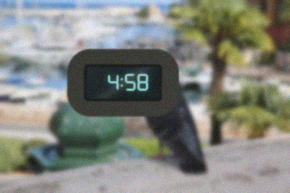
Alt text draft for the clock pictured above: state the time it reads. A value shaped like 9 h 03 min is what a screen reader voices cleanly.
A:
4 h 58 min
